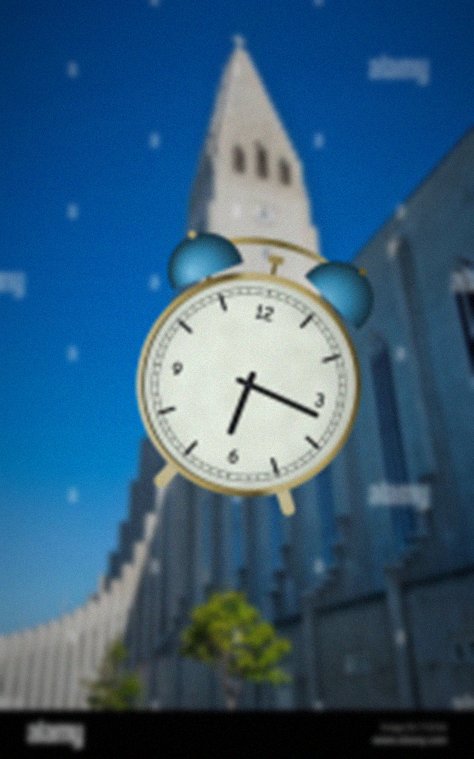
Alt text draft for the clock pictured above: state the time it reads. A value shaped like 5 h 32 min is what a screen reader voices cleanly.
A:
6 h 17 min
